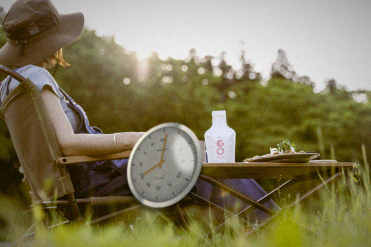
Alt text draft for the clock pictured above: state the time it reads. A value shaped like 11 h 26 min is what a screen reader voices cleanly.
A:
8 h 01 min
